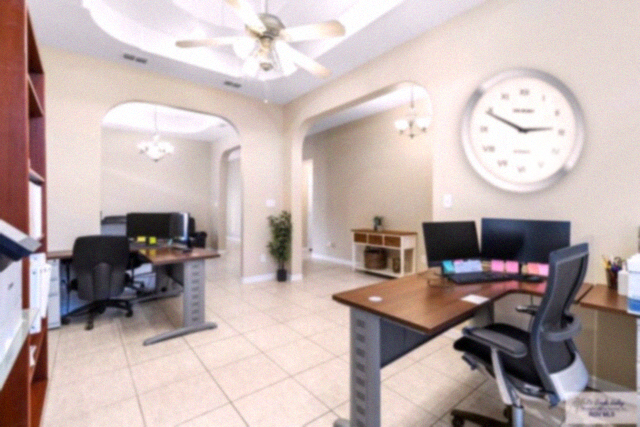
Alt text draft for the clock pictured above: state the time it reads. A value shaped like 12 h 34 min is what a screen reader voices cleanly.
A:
2 h 49 min
